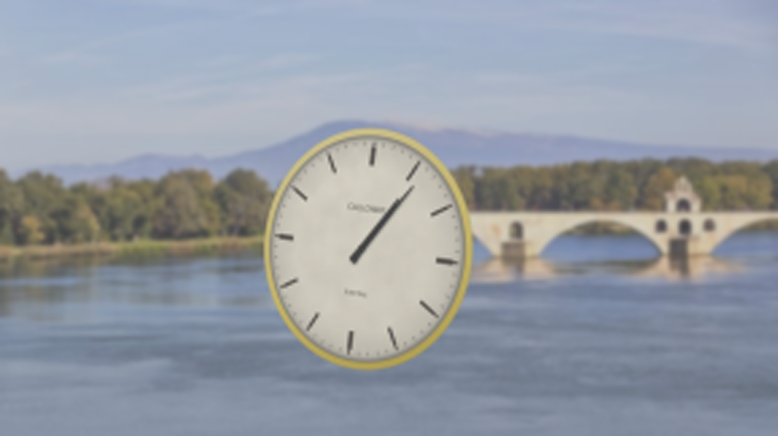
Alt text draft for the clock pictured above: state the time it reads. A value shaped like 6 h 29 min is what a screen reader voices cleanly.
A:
1 h 06 min
